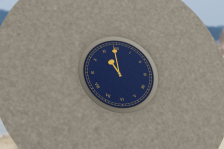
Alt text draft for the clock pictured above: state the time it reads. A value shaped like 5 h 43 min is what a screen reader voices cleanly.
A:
10 h 59 min
